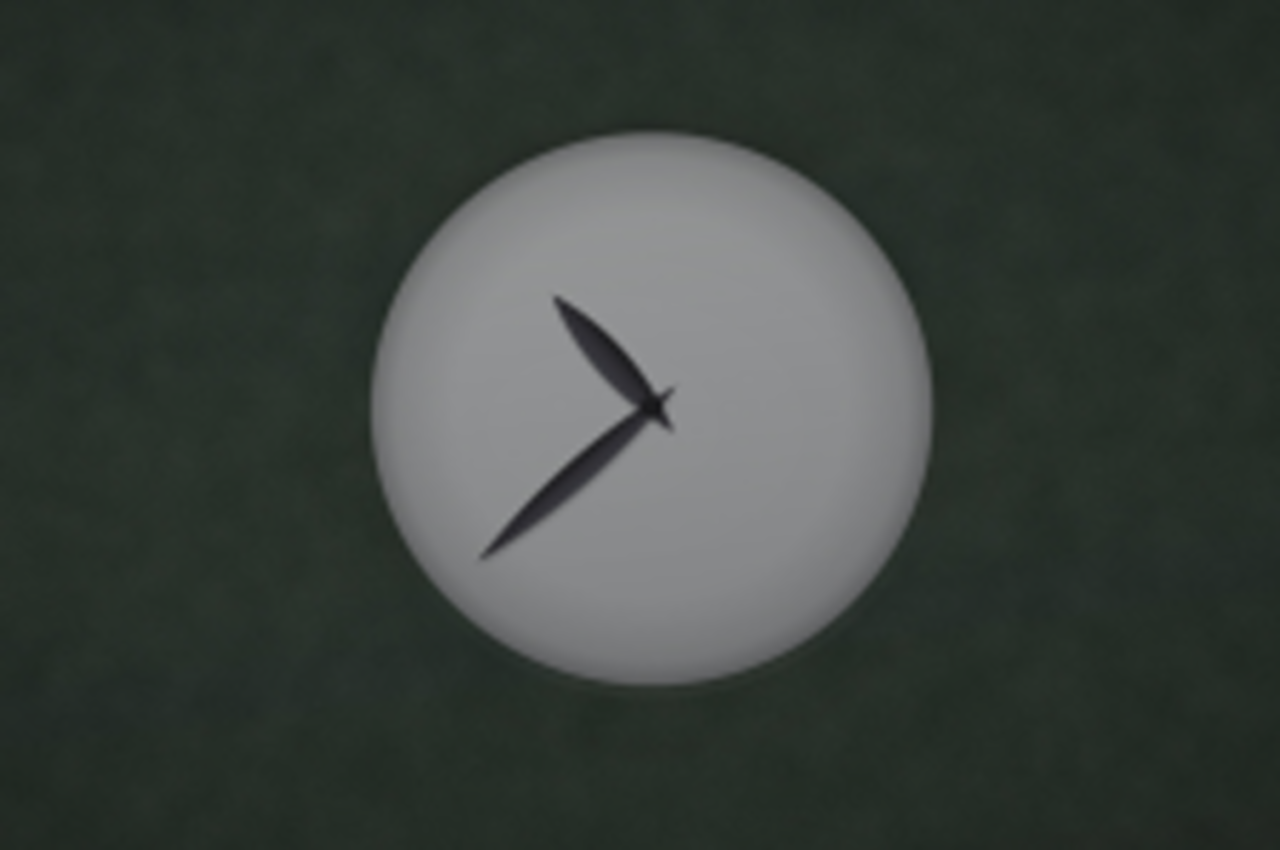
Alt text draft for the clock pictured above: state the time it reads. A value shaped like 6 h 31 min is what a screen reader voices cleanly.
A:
10 h 38 min
